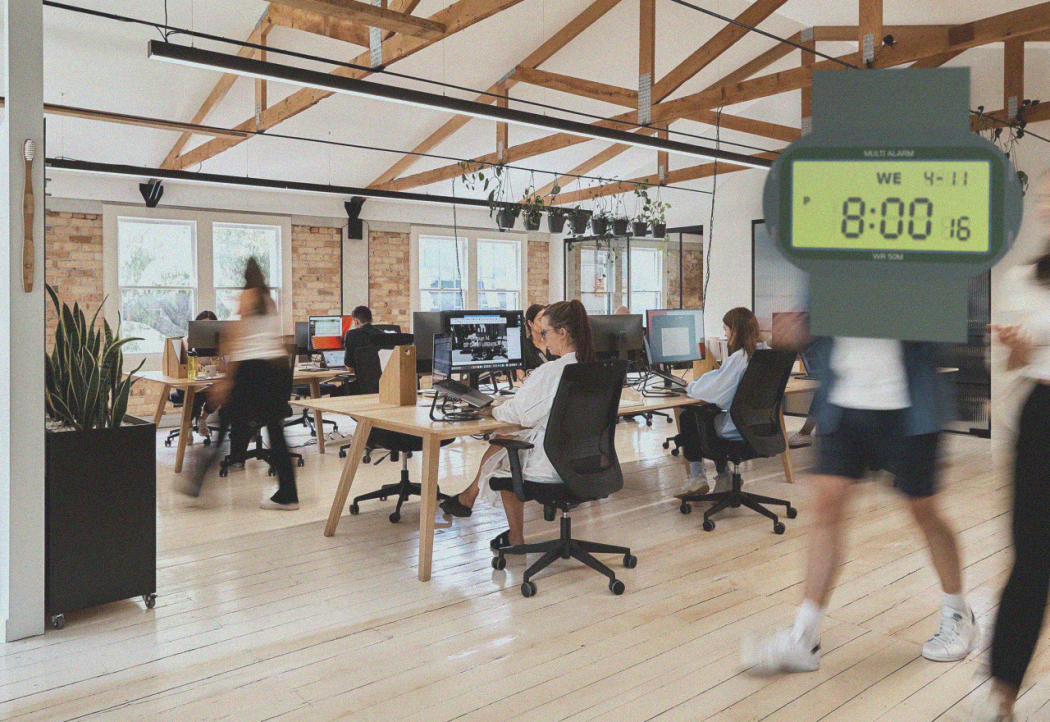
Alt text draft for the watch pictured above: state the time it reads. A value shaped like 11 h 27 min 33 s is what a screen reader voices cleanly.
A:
8 h 00 min 16 s
